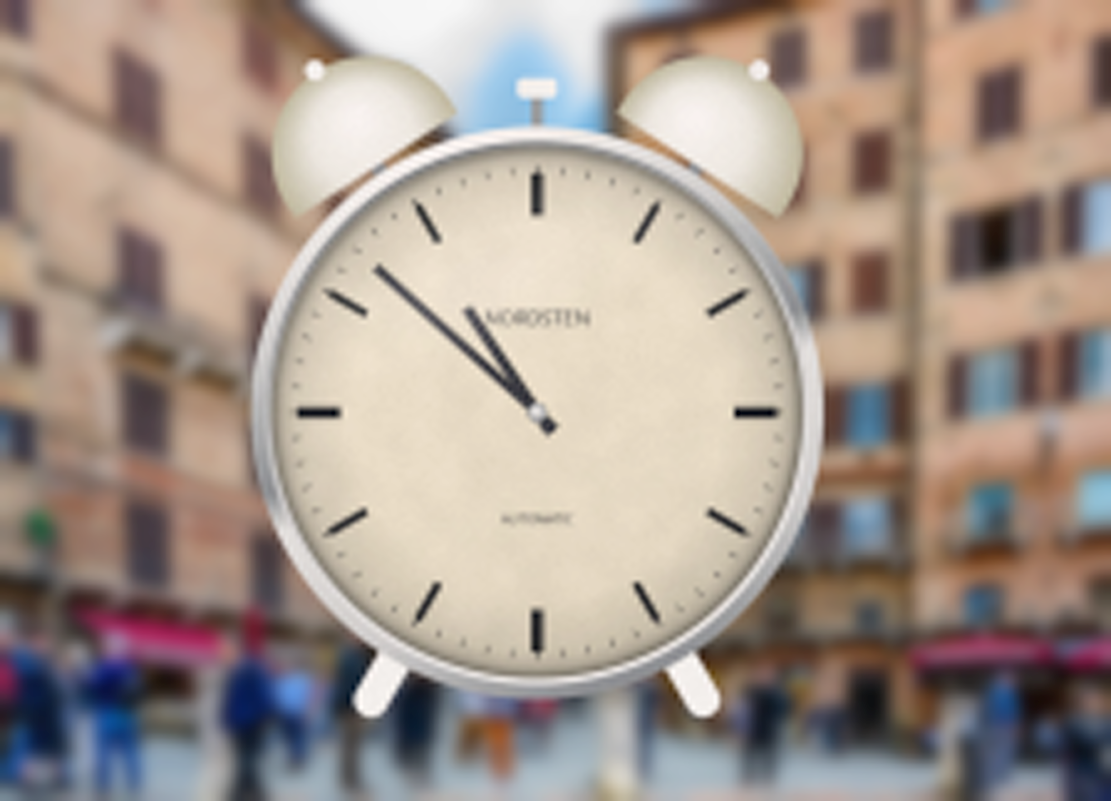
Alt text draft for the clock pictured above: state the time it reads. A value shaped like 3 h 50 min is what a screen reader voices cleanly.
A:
10 h 52 min
